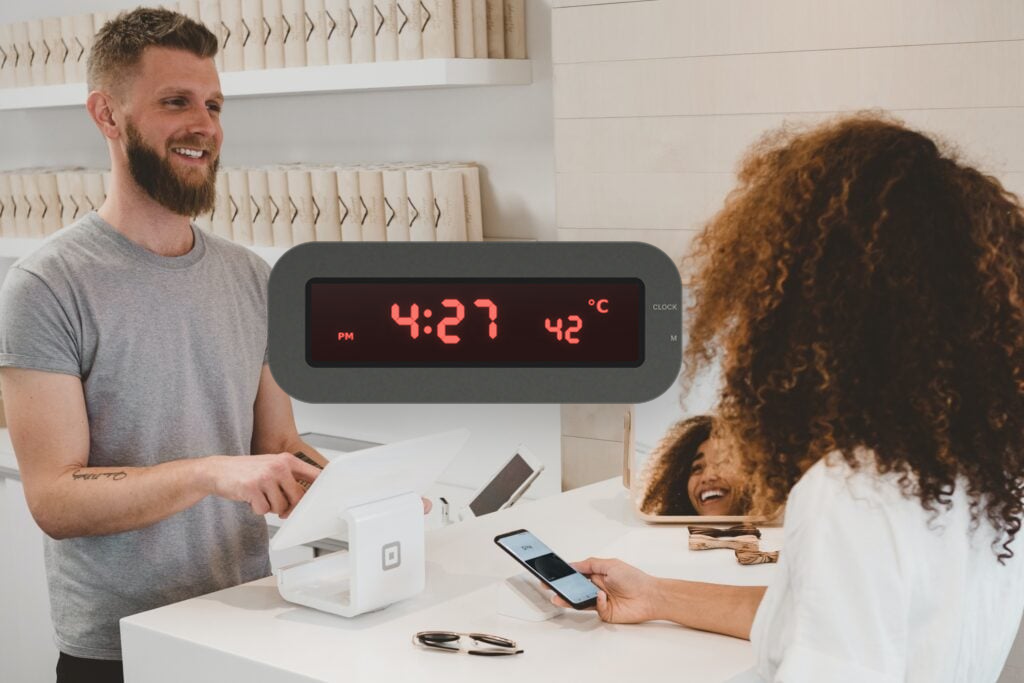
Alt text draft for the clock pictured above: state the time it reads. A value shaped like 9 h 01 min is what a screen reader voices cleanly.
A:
4 h 27 min
